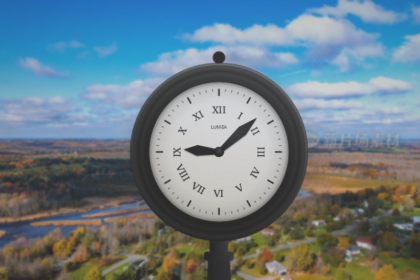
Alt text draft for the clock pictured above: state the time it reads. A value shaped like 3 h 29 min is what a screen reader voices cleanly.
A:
9 h 08 min
